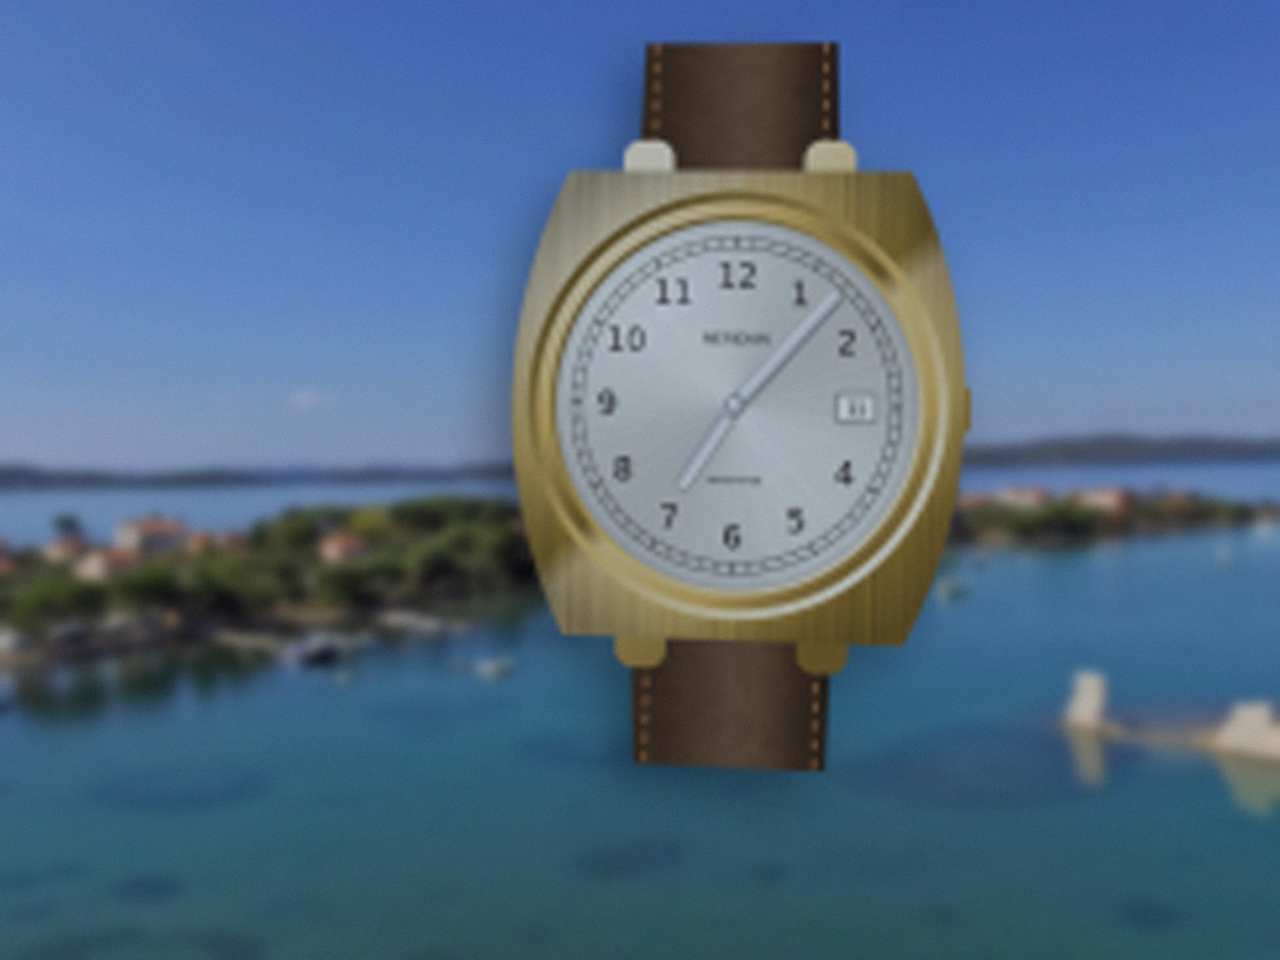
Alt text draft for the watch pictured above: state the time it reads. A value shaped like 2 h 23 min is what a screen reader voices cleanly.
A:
7 h 07 min
